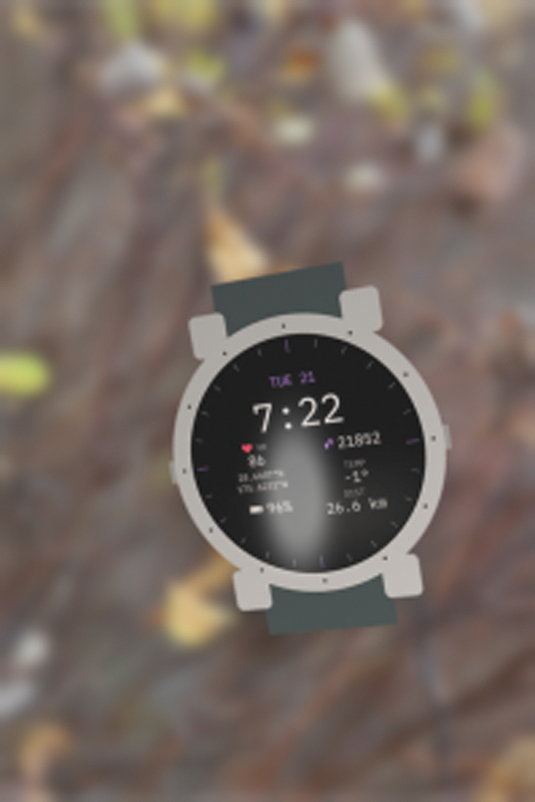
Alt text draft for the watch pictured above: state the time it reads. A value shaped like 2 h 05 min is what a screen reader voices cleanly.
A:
7 h 22 min
